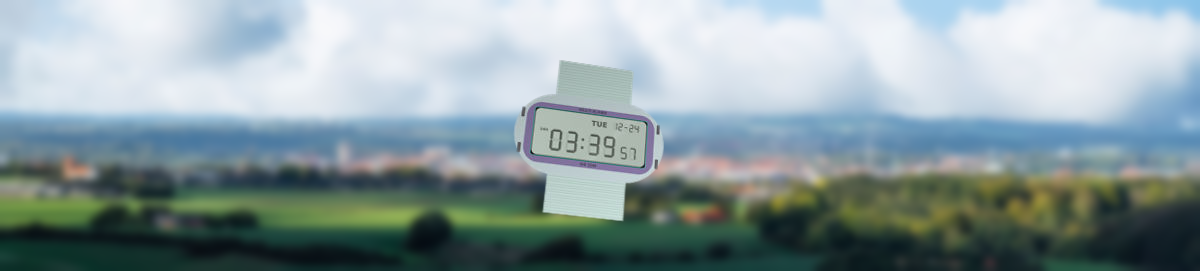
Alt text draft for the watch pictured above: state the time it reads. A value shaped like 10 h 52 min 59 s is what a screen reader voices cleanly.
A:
3 h 39 min 57 s
